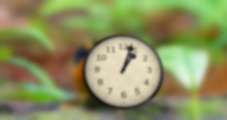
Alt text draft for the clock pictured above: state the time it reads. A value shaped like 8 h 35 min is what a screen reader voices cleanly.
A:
1 h 03 min
